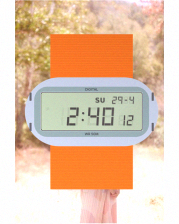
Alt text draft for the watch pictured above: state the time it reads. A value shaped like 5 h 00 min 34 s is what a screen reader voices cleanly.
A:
2 h 40 min 12 s
